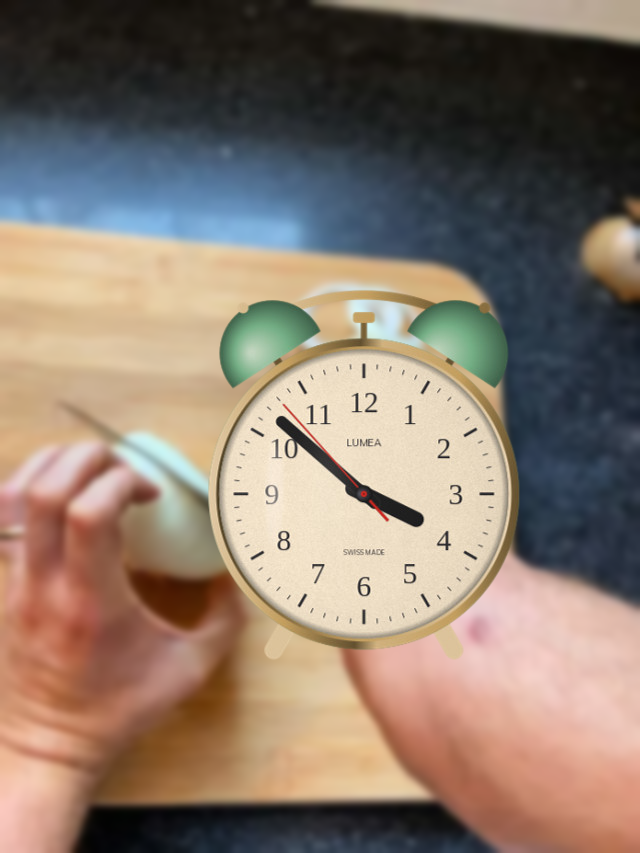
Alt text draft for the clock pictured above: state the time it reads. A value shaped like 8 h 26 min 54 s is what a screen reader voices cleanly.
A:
3 h 51 min 53 s
